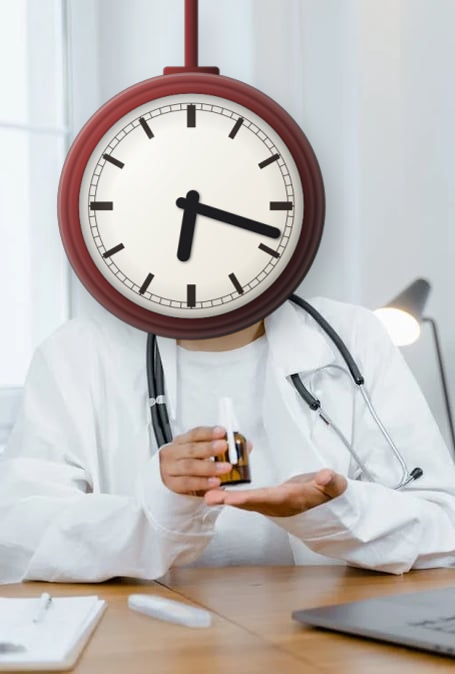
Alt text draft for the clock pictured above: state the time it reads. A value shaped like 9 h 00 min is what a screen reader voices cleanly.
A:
6 h 18 min
